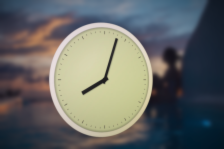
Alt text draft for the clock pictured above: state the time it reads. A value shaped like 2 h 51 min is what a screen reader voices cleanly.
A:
8 h 03 min
